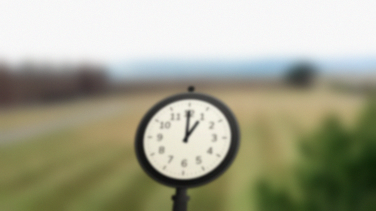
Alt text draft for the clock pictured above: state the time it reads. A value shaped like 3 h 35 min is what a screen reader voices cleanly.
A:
1 h 00 min
